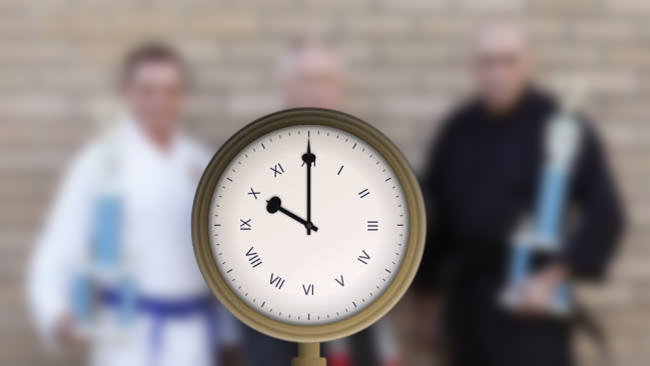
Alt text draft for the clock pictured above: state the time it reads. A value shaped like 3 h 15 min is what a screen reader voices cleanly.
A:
10 h 00 min
